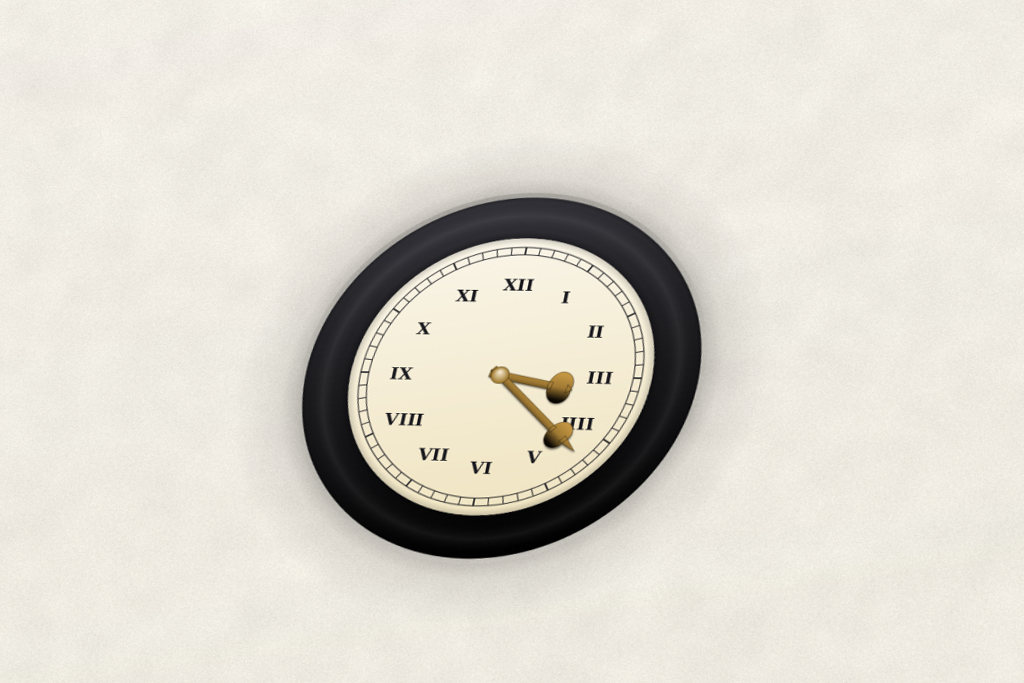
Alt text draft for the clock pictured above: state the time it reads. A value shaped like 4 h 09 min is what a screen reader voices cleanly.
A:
3 h 22 min
